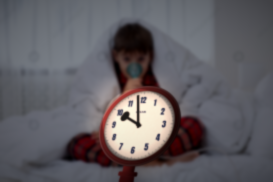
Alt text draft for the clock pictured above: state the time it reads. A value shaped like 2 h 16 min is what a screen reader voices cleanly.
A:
9 h 58 min
